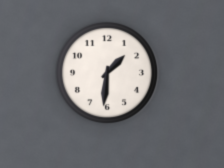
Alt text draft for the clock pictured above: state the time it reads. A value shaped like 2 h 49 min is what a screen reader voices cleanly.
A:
1 h 31 min
